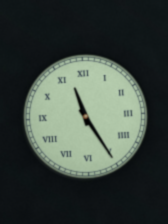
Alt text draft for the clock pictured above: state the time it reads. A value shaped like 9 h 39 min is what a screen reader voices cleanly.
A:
11 h 25 min
